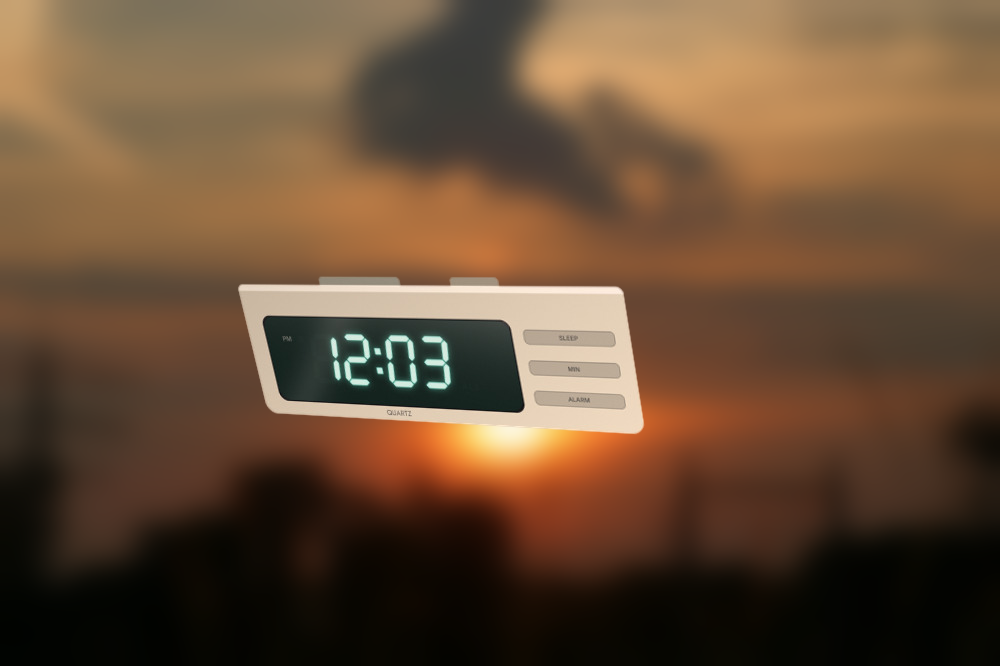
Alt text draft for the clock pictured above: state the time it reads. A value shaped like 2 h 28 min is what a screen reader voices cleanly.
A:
12 h 03 min
